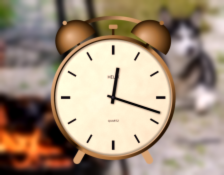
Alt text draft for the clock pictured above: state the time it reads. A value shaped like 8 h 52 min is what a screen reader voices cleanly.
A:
12 h 18 min
